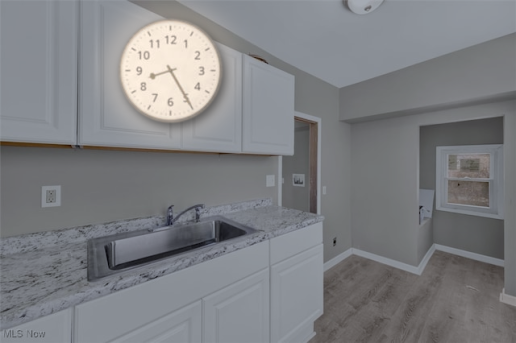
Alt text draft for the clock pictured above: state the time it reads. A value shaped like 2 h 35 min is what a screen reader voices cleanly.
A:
8 h 25 min
